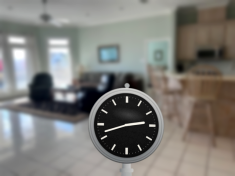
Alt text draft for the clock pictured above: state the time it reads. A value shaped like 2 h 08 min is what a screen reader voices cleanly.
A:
2 h 42 min
